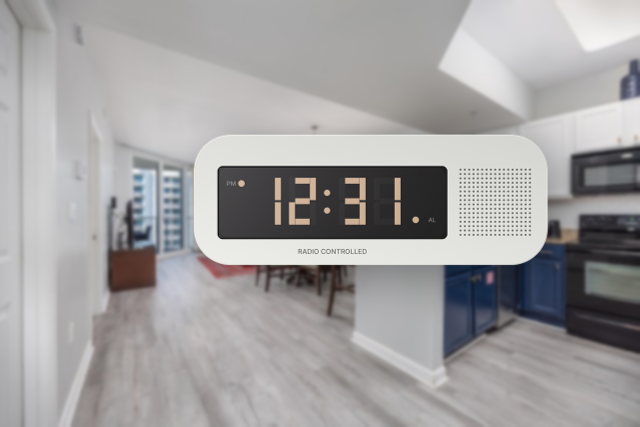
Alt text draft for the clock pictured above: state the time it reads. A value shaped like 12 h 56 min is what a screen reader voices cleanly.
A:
12 h 31 min
